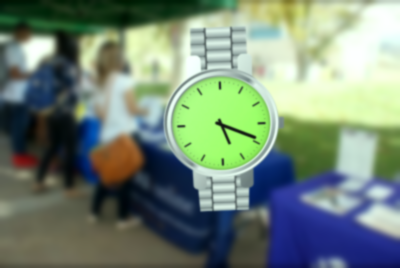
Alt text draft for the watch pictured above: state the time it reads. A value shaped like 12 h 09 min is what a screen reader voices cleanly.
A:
5 h 19 min
